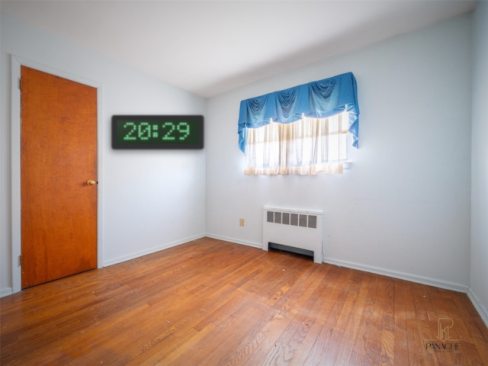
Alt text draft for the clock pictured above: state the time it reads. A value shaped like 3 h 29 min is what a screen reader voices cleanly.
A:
20 h 29 min
